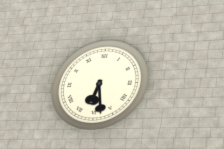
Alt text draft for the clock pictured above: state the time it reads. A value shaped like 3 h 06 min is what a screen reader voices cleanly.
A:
6 h 28 min
